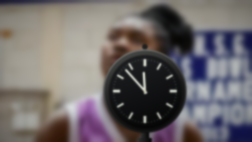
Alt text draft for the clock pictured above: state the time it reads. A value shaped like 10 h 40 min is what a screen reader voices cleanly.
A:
11 h 53 min
